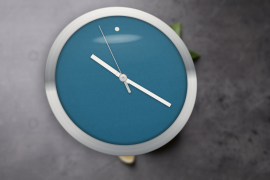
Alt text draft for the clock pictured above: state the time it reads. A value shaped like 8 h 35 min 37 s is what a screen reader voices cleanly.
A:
10 h 20 min 57 s
